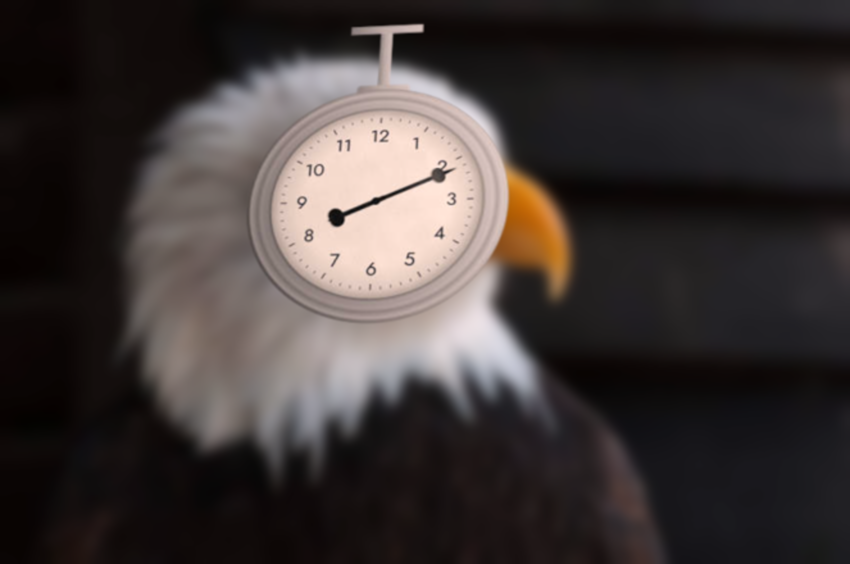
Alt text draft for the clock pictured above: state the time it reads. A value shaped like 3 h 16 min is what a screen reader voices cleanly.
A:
8 h 11 min
